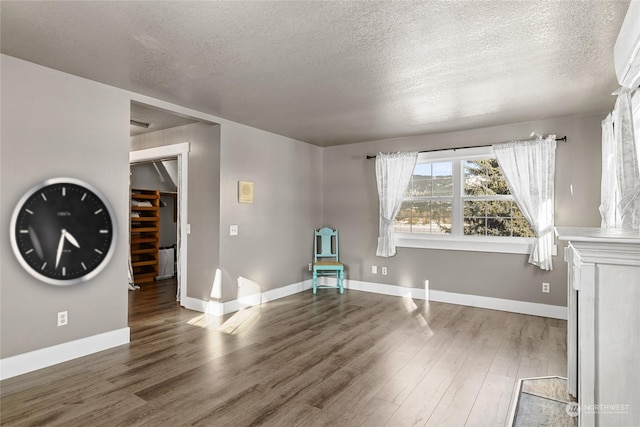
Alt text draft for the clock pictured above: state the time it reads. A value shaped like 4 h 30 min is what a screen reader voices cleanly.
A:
4 h 32 min
